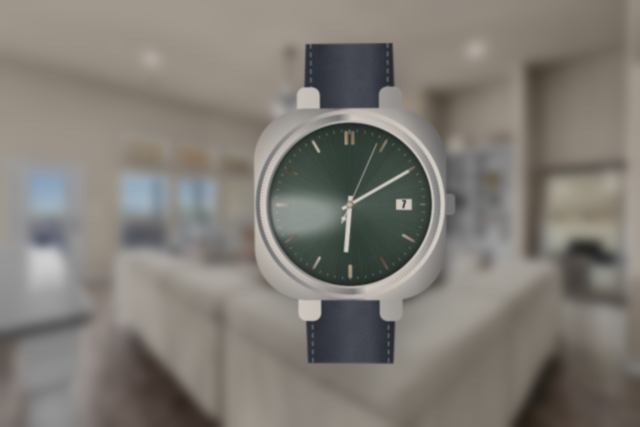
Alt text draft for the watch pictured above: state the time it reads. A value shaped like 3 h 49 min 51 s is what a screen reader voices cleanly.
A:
6 h 10 min 04 s
